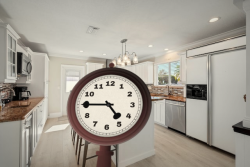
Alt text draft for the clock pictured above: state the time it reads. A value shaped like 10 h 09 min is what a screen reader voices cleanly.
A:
4 h 45 min
